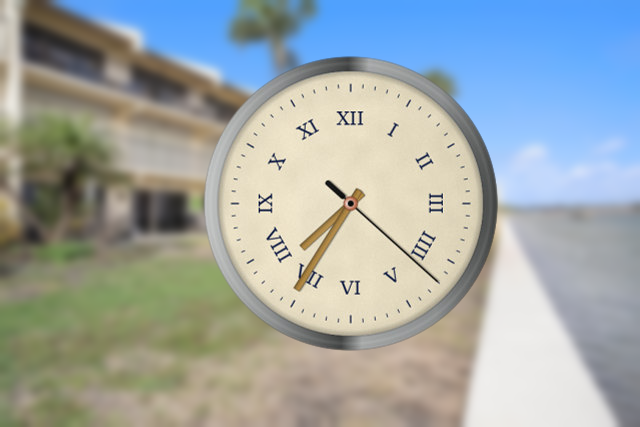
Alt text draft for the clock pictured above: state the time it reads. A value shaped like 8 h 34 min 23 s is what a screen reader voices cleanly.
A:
7 h 35 min 22 s
